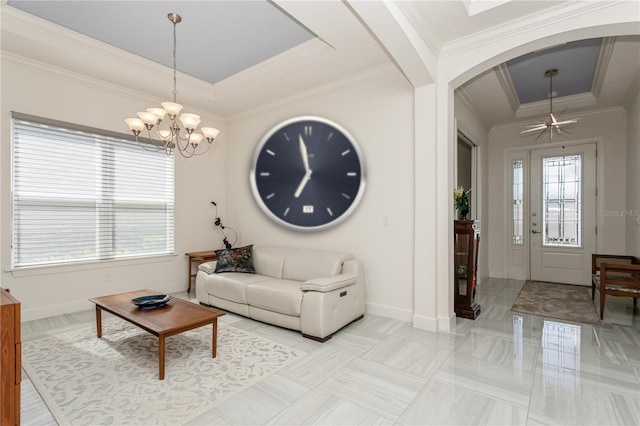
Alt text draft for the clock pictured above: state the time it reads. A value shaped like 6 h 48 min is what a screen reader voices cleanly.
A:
6 h 58 min
